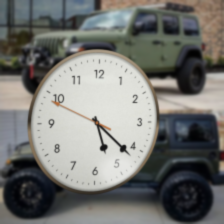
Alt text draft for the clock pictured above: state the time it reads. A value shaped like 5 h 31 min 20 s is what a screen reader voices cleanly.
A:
5 h 21 min 49 s
